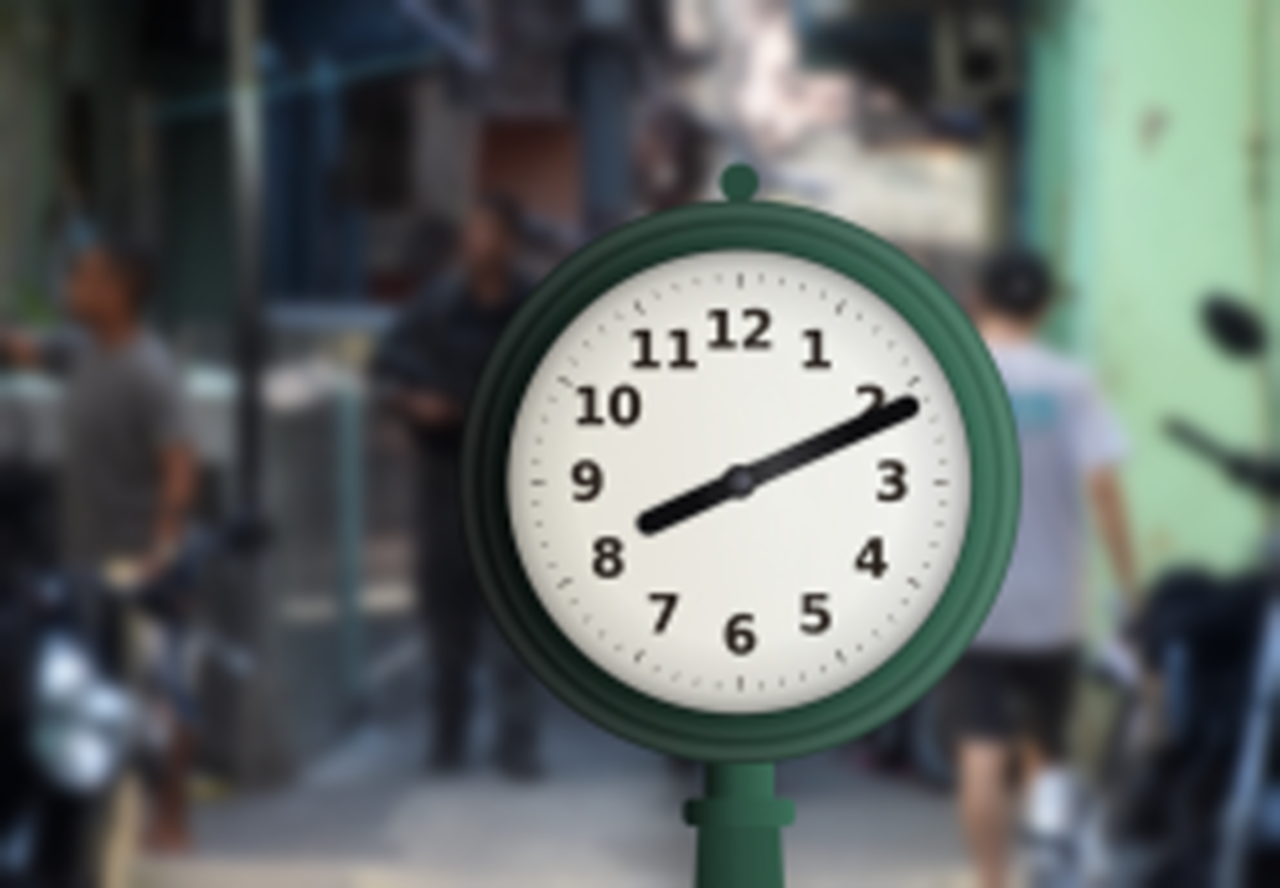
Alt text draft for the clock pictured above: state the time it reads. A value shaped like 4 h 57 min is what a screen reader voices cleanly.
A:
8 h 11 min
